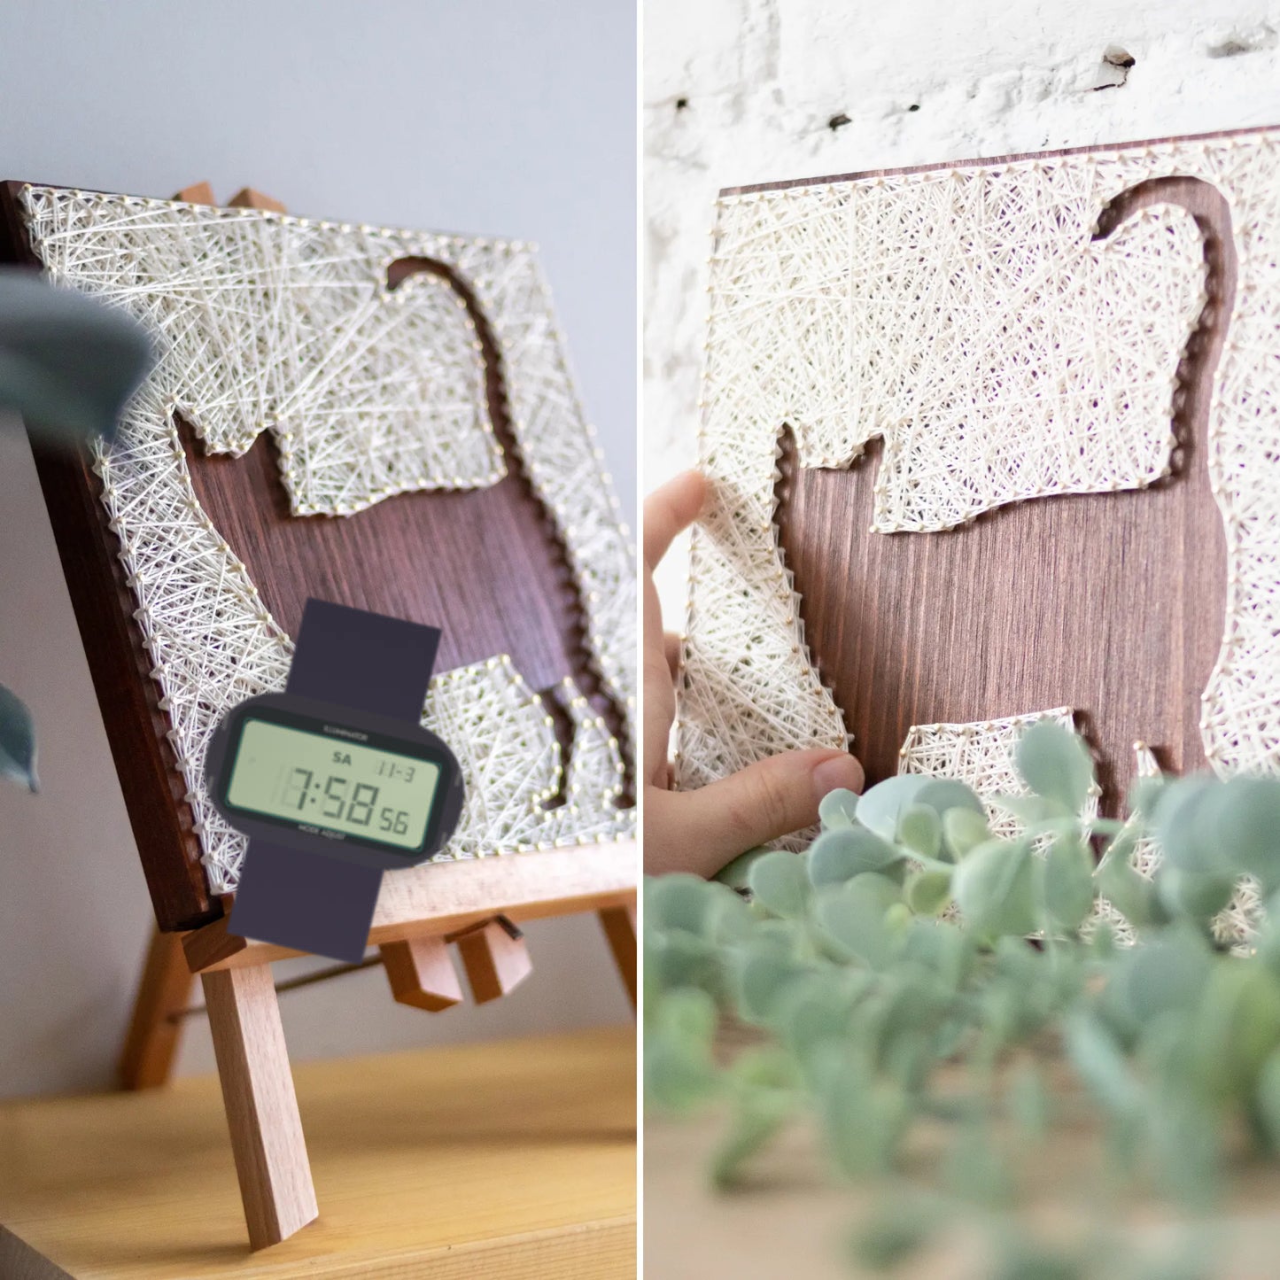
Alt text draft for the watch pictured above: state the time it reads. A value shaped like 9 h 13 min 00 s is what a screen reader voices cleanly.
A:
7 h 58 min 56 s
